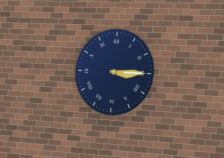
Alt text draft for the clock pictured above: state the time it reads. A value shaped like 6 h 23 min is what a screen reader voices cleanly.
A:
3 h 15 min
